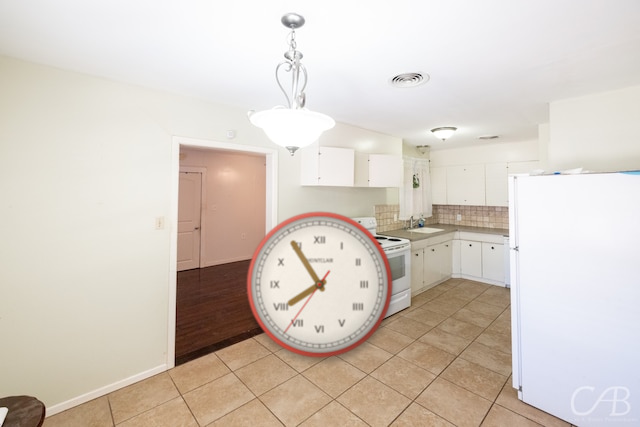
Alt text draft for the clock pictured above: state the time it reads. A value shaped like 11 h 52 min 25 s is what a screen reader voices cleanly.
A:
7 h 54 min 36 s
